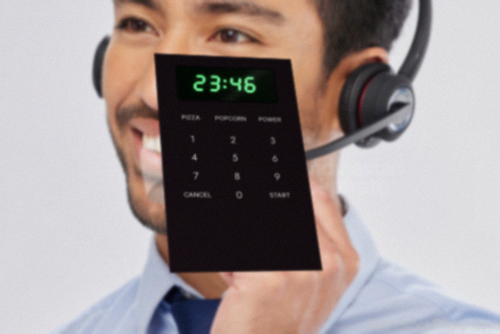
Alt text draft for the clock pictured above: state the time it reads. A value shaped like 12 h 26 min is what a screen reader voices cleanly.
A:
23 h 46 min
